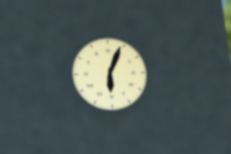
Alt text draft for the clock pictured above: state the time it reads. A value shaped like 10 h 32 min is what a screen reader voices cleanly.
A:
6 h 04 min
